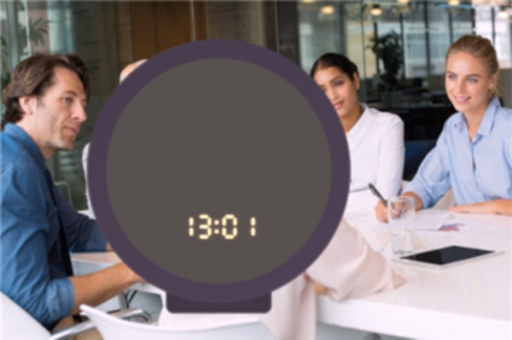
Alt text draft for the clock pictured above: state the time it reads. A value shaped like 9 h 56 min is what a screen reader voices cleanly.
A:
13 h 01 min
